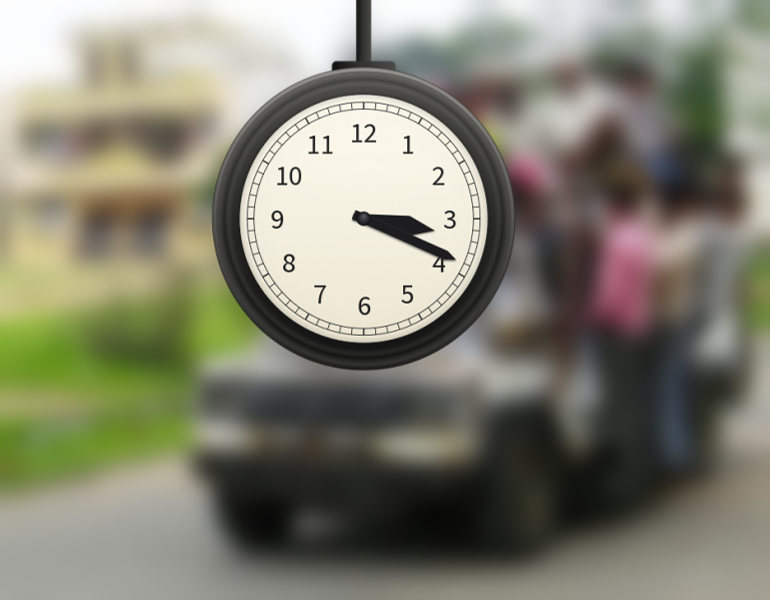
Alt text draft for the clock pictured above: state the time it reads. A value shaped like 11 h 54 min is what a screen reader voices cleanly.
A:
3 h 19 min
